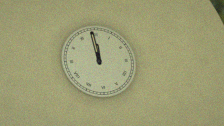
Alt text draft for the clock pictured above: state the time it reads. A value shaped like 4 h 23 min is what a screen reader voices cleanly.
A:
11 h 59 min
